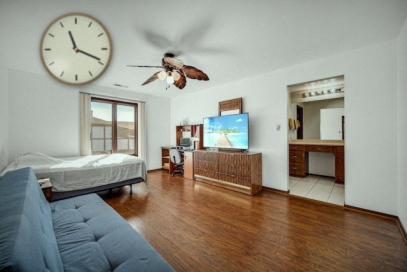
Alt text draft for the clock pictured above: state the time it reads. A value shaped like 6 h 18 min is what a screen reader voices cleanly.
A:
11 h 19 min
